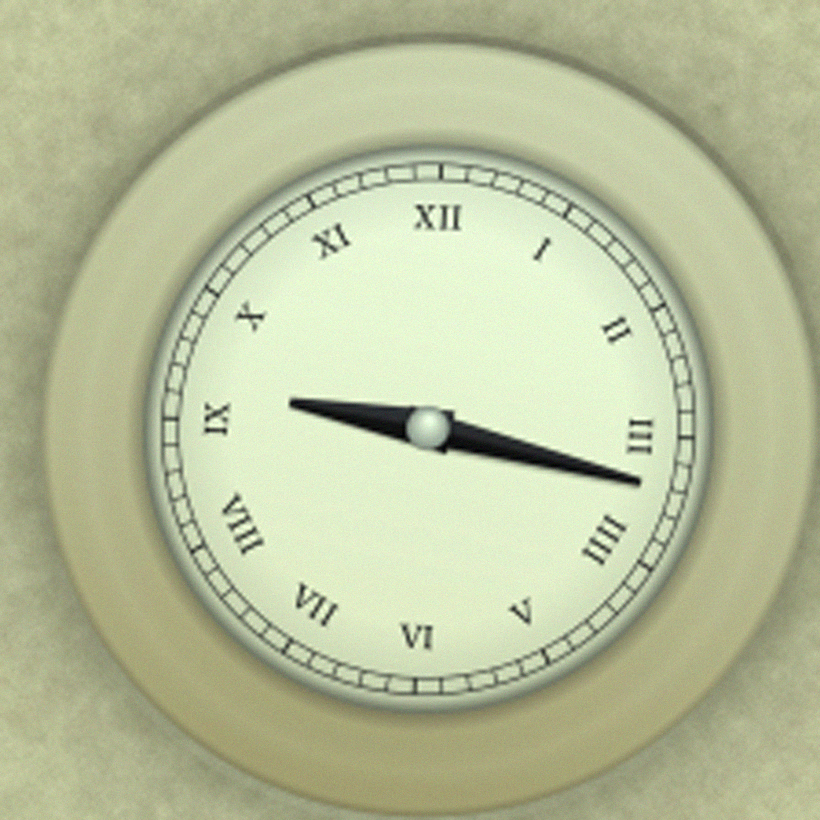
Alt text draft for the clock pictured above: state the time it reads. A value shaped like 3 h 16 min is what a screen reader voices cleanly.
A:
9 h 17 min
